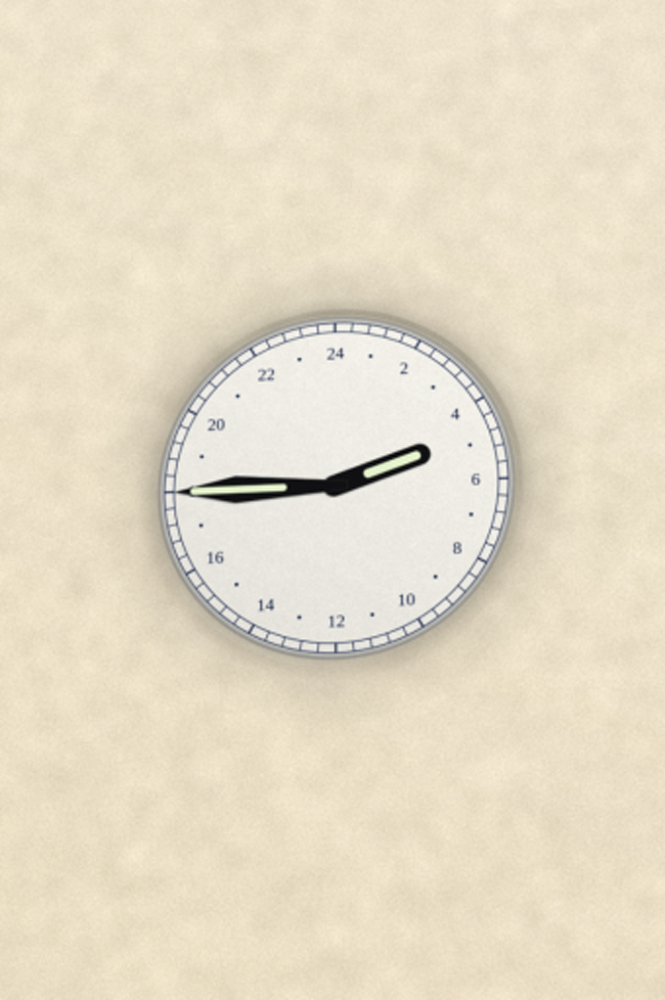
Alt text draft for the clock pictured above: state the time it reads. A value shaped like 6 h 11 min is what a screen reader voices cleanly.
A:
4 h 45 min
